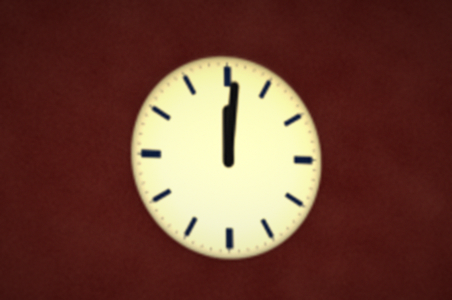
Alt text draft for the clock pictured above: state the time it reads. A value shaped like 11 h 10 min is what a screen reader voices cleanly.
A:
12 h 01 min
